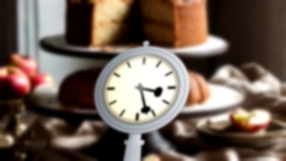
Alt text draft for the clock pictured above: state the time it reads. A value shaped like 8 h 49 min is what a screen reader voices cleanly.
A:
3 h 27 min
